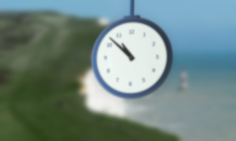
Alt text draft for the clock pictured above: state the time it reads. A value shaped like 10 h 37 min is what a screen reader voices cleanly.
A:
10 h 52 min
